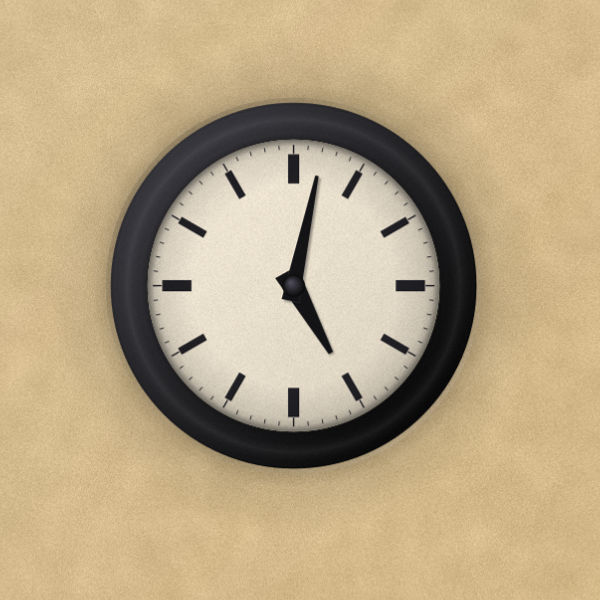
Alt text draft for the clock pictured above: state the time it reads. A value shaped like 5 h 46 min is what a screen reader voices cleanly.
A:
5 h 02 min
